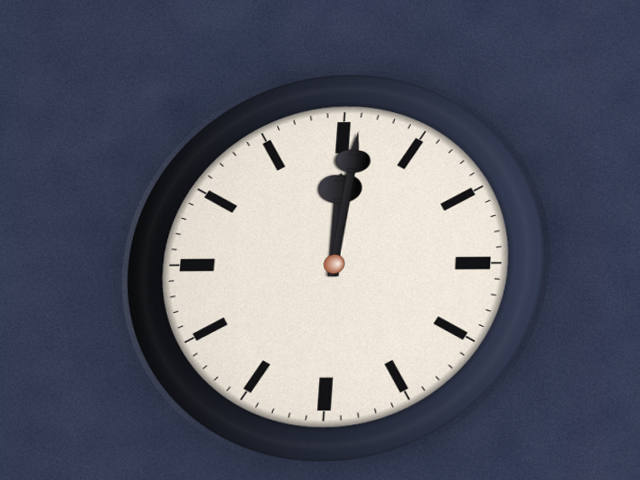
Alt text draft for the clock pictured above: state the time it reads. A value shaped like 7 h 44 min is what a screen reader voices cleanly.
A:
12 h 01 min
